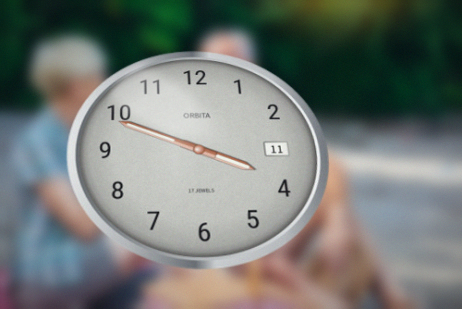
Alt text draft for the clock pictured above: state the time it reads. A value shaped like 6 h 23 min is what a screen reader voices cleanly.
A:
3 h 49 min
